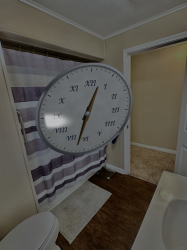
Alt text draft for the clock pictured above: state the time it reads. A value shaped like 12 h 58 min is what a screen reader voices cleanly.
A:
12 h 32 min
